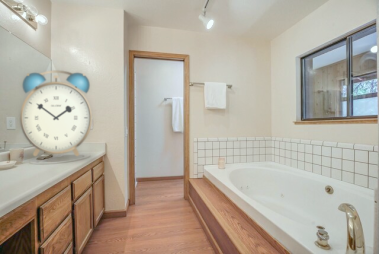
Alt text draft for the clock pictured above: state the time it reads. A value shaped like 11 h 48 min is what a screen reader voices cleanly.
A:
1 h 51 min
